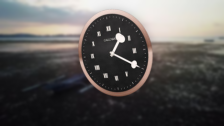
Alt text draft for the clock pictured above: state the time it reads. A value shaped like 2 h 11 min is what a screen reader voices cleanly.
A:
1 h 20 min
